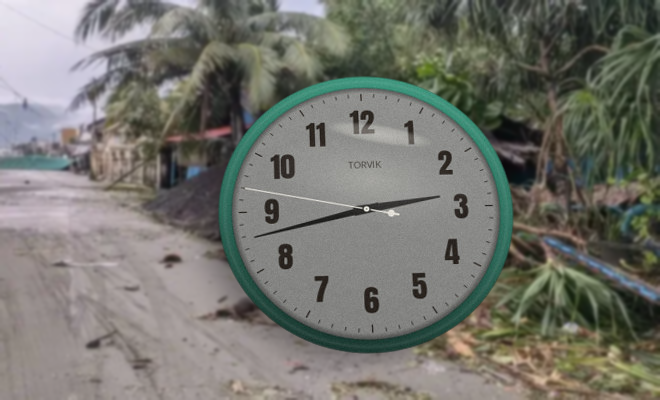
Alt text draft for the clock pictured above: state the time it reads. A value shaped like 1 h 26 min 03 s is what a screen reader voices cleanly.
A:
2 h 42 min 47 s
